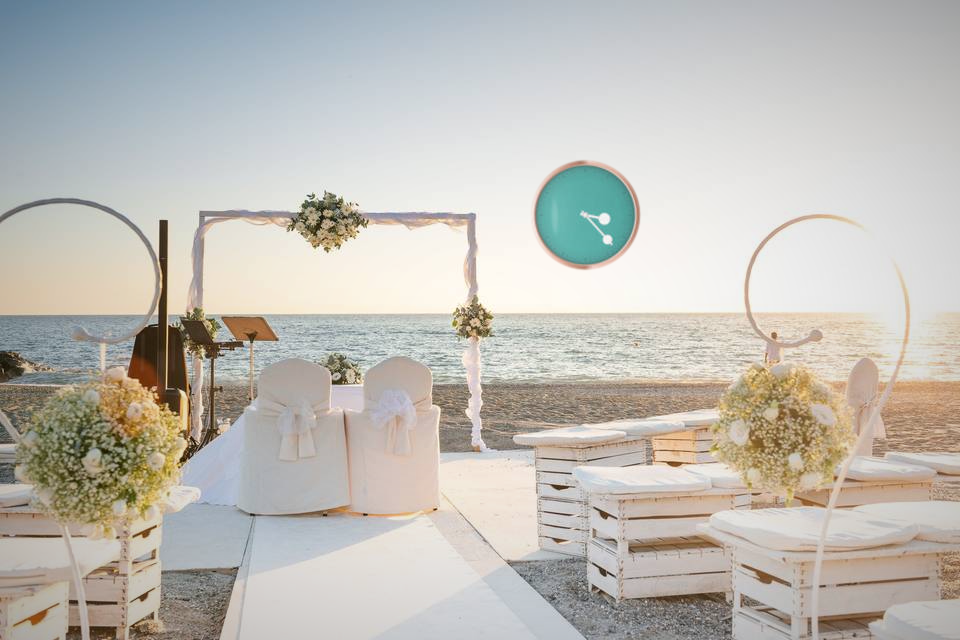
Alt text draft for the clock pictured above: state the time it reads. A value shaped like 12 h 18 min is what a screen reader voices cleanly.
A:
3 h 23 min
